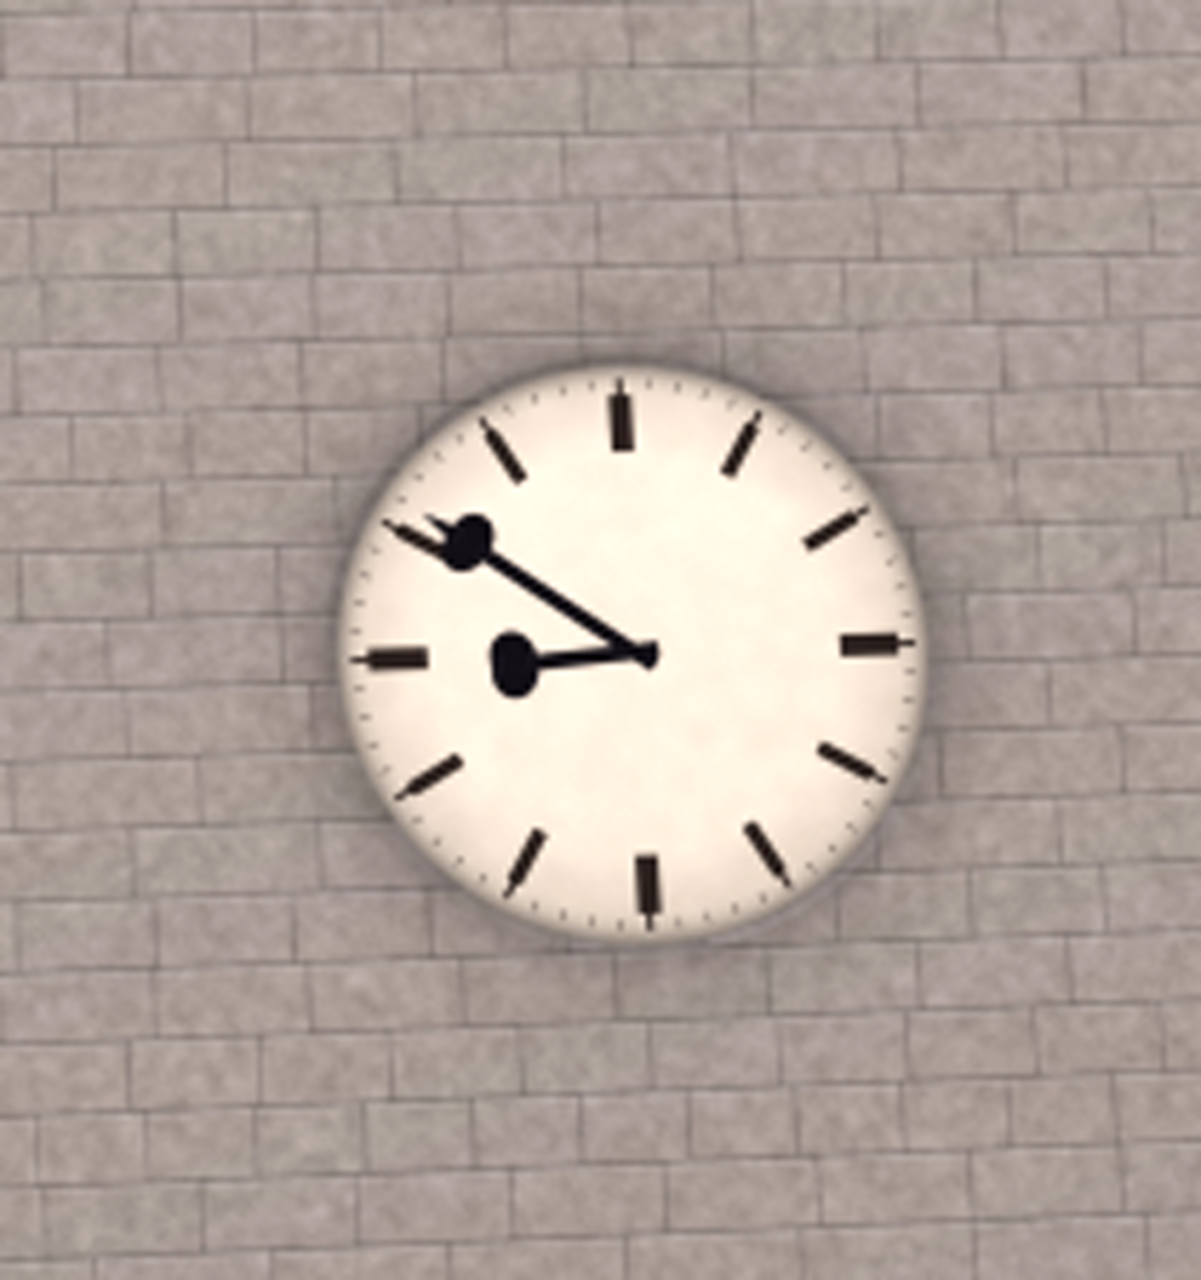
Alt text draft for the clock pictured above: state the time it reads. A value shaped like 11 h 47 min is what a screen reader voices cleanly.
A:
8 h 51 min
